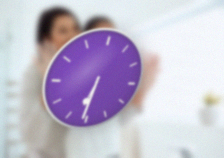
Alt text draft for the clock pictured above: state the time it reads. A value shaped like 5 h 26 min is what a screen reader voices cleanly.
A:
6 h 31 min
